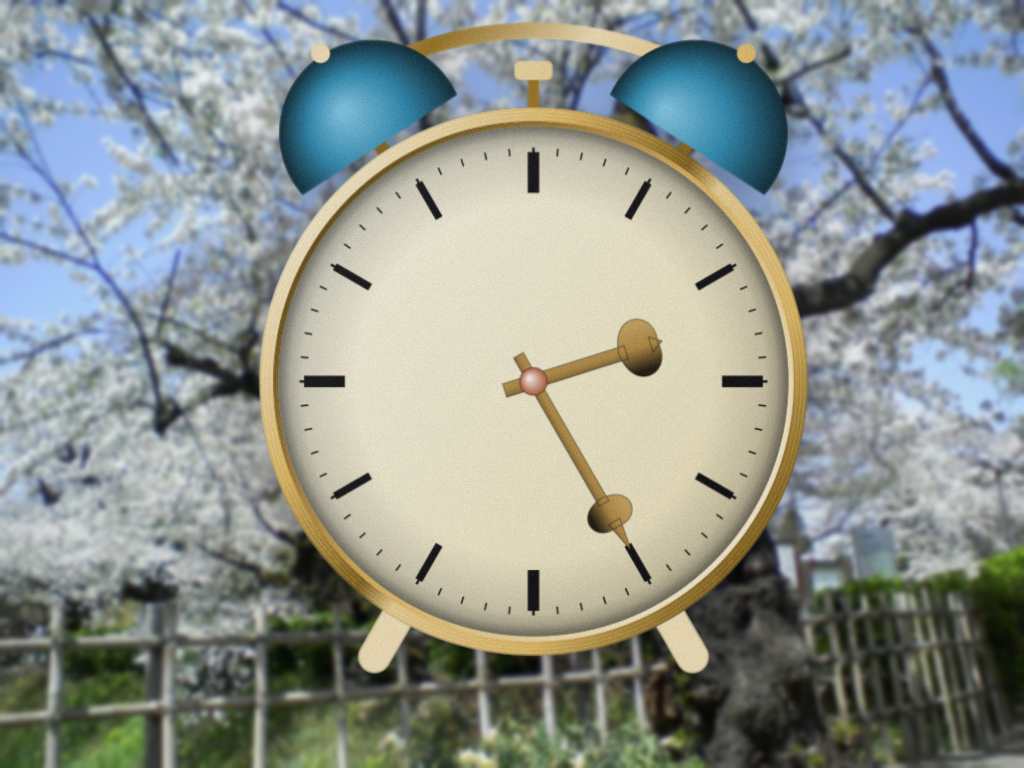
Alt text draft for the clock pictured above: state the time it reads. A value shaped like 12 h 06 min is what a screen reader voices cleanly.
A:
2 h 25 min
